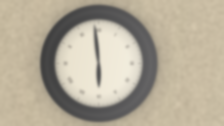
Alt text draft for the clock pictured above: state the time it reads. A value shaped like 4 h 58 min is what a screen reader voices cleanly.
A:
5 h 59 min
